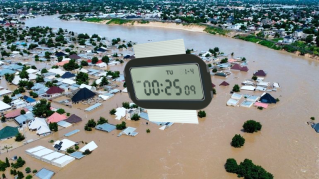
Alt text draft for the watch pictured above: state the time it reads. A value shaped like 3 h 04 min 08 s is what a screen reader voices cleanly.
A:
0 h 25 min 09 s
